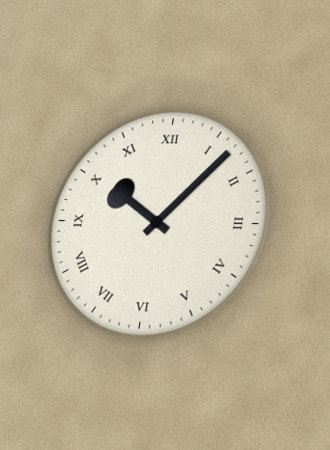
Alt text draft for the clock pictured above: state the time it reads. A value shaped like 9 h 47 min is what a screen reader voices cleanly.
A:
10 h 07 min
